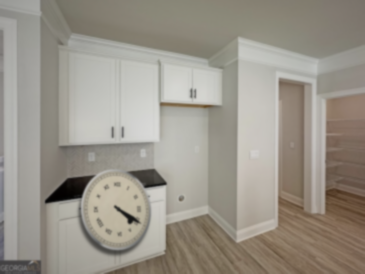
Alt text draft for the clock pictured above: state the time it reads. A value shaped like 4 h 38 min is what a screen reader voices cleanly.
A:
4 h 20 min
